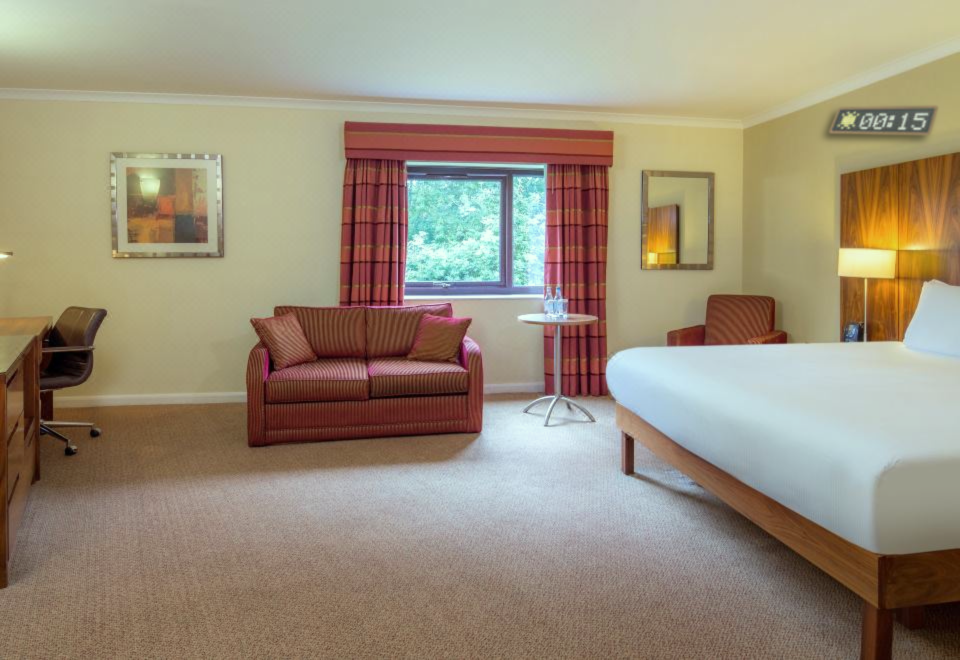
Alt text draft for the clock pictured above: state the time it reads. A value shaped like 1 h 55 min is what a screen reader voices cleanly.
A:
0 h 15 min
